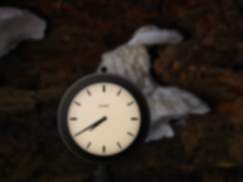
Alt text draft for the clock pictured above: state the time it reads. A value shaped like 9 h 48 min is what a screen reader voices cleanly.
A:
7 h 40 min
